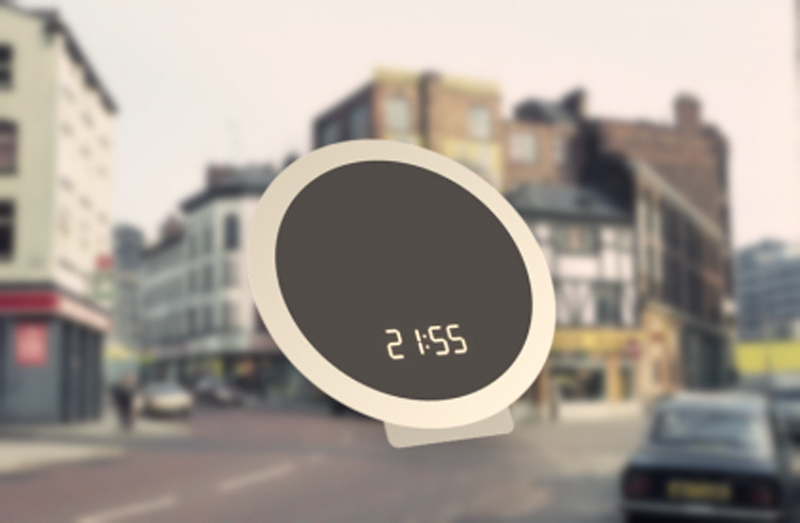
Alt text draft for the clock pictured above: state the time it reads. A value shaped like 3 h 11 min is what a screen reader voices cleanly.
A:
21 h 55 min
